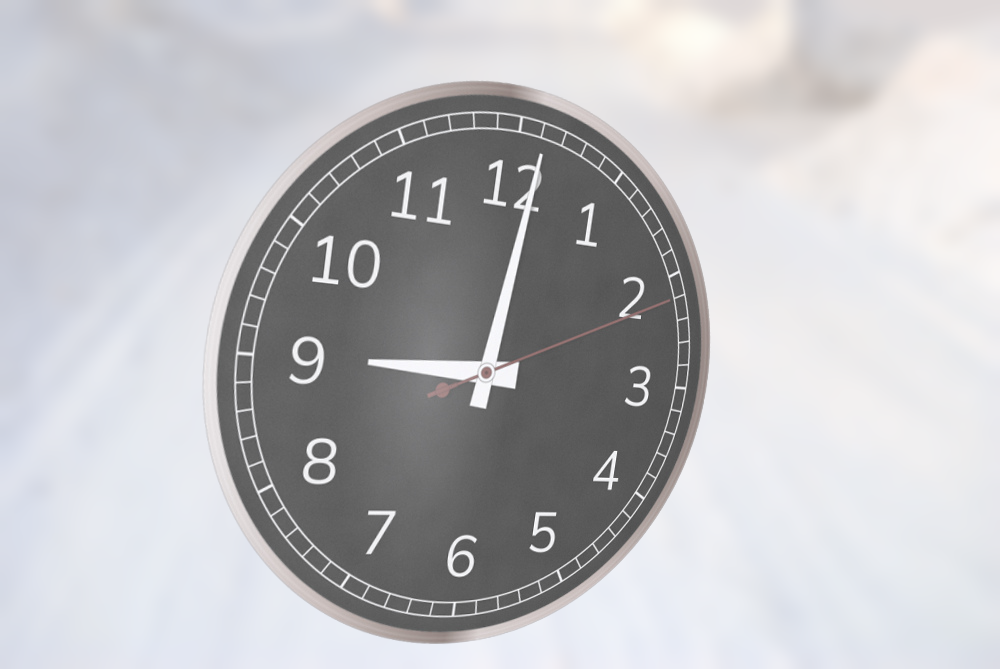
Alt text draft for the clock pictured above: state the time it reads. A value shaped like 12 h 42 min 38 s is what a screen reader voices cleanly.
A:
9 h 01 min 11 s
